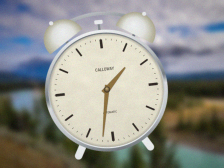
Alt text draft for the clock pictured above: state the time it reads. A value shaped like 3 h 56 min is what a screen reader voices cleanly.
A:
1 h 32 min
